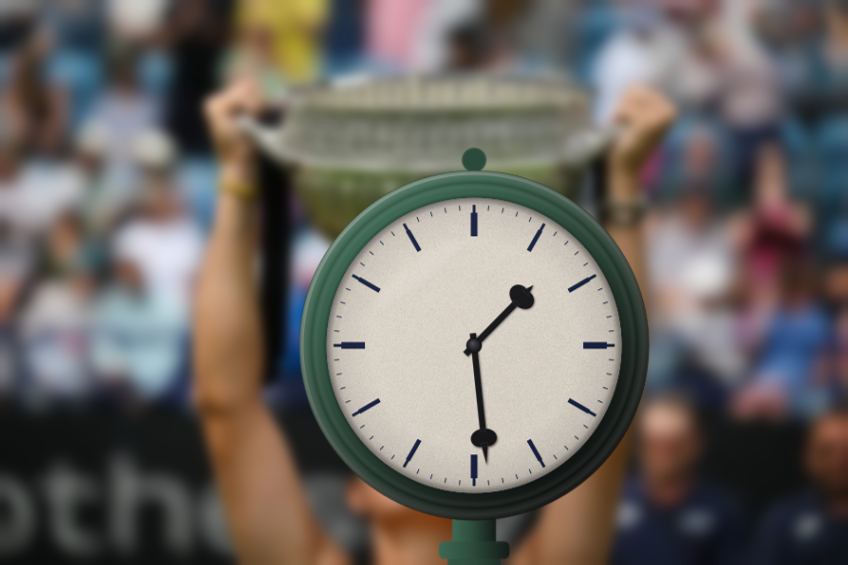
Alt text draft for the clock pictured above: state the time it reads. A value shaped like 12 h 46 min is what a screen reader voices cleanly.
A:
1 h 29 min
